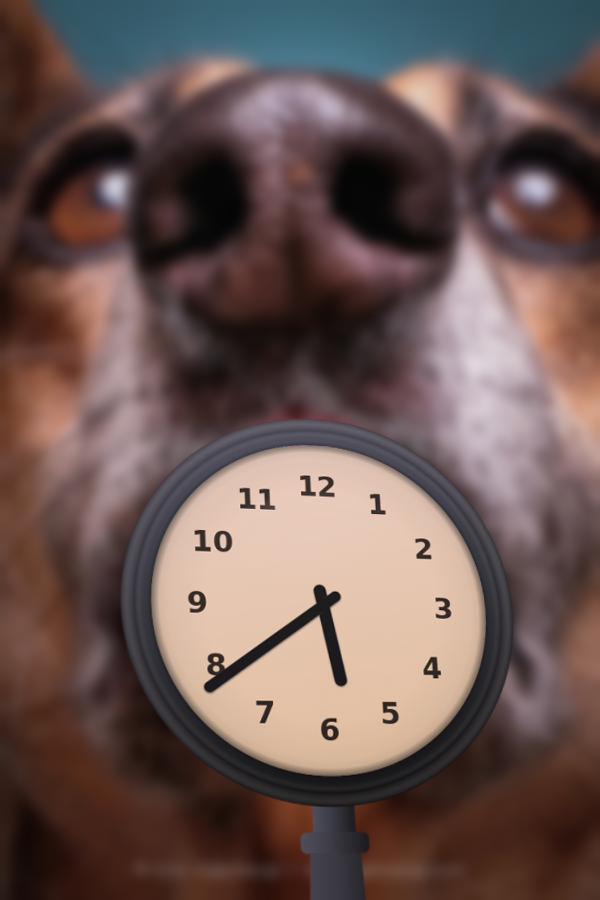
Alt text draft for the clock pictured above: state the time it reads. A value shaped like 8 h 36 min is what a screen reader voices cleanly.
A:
5 h 39 min
